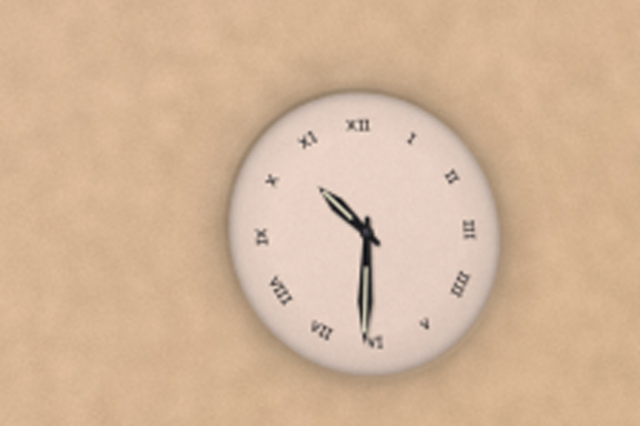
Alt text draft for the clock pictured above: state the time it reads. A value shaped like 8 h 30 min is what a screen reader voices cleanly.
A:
10 h 31 min
